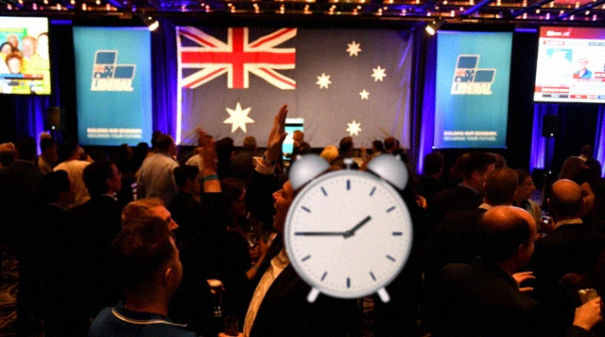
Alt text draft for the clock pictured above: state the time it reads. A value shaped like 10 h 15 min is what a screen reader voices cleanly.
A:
1 h 45 min
